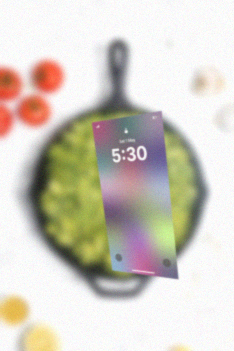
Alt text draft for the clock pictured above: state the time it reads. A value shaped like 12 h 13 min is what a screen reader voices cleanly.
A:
5 h 30 min
